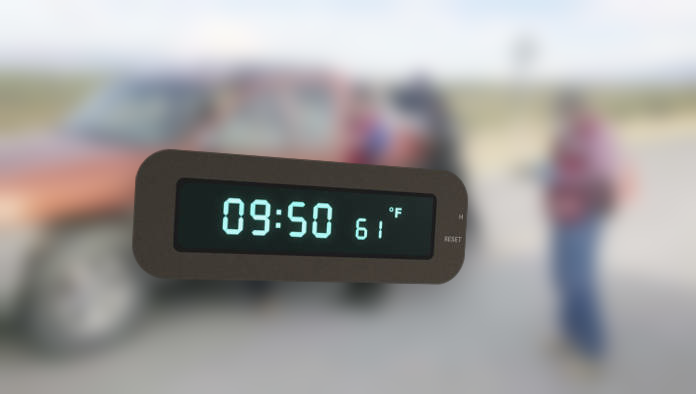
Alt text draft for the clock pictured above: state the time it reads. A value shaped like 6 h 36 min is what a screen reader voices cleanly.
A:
9 h 50 min
